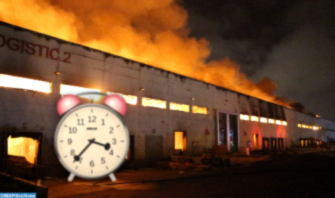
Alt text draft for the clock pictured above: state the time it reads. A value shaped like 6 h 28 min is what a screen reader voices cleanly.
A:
3 h 37 min
